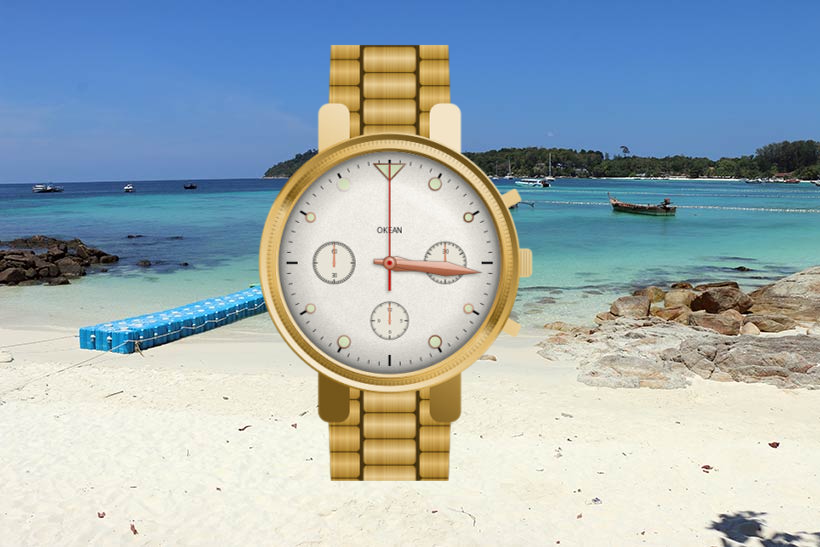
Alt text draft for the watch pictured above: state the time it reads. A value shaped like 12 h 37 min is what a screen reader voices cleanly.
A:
3 h 16 min
